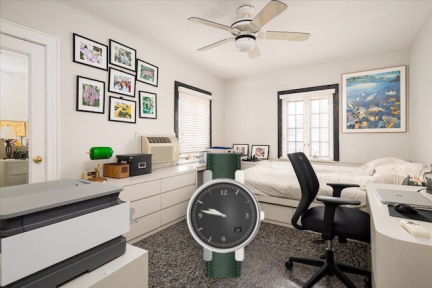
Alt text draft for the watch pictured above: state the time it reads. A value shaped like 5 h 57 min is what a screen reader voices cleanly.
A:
9 h 47 min
